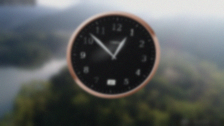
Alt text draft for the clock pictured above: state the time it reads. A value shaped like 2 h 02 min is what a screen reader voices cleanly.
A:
12 h 52 min
